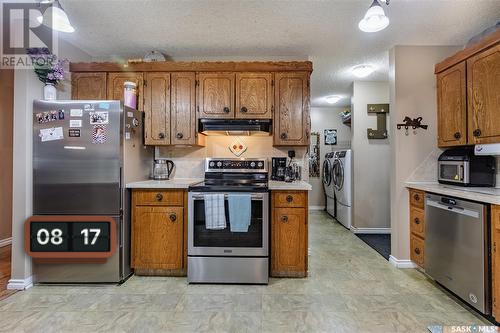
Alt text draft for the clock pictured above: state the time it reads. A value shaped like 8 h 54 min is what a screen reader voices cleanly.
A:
8 h 17 min
